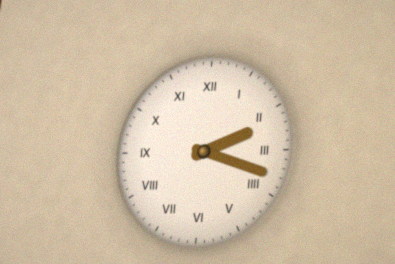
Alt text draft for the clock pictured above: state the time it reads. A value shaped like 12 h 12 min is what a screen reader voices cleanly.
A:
2 h 18 min
